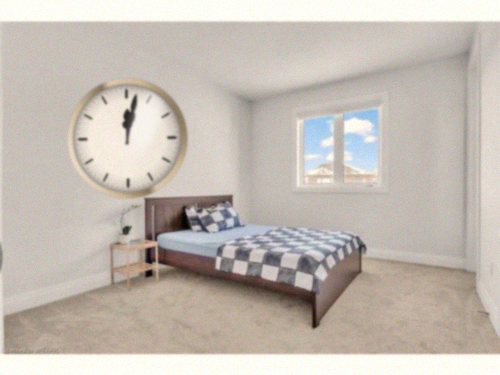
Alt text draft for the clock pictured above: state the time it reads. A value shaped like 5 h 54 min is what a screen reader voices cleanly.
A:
12 h 02 min
